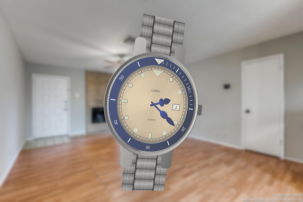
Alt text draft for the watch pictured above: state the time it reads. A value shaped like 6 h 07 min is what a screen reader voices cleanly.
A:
2 h 21 min
